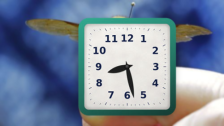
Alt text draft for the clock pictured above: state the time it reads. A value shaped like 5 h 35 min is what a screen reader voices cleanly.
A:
8 h 28 min
